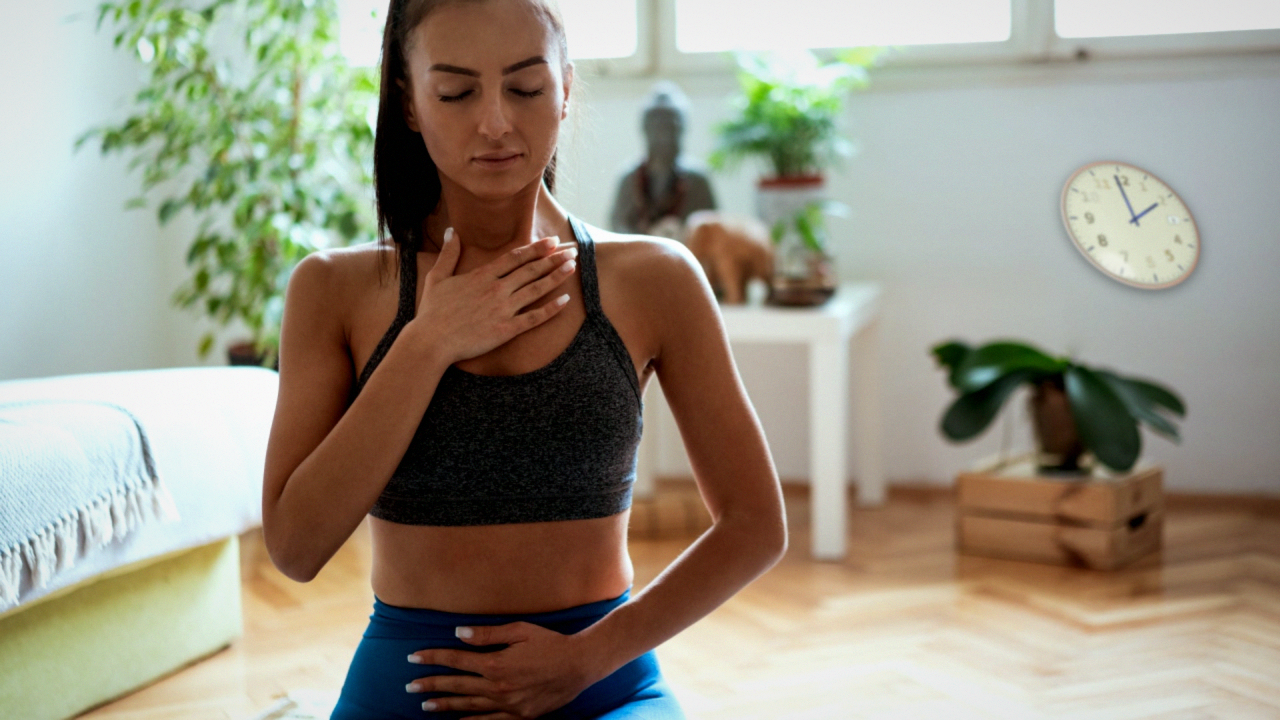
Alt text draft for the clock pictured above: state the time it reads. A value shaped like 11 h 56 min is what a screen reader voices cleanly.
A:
1 h 59 min
